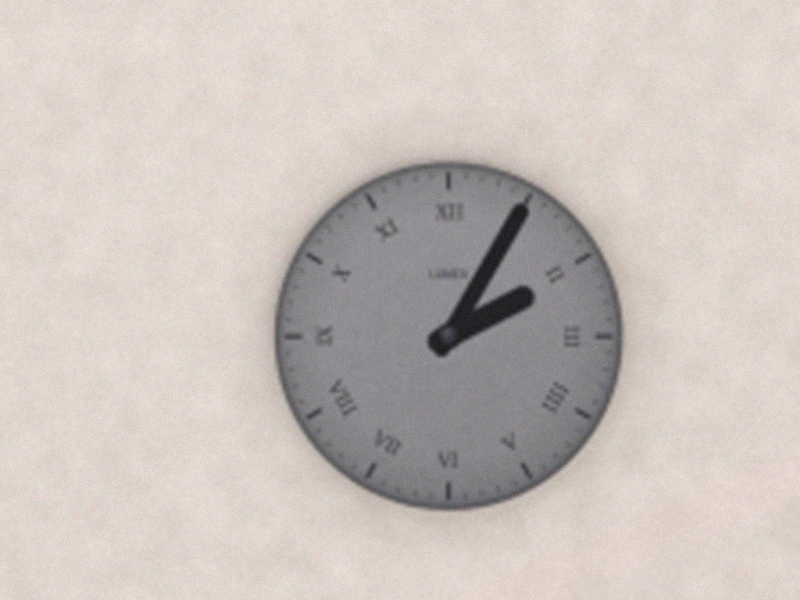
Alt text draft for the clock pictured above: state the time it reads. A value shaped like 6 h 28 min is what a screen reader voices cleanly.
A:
2 h 05 min
